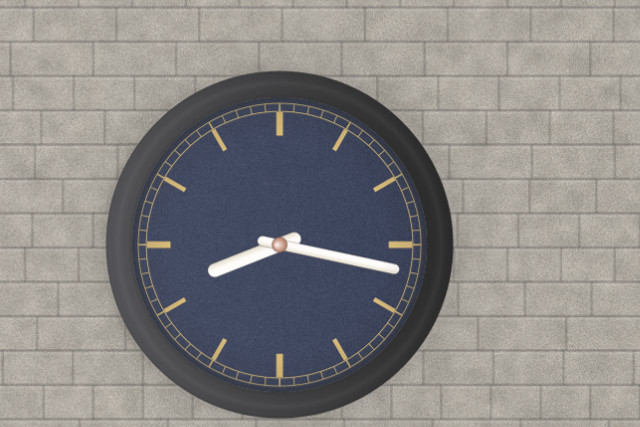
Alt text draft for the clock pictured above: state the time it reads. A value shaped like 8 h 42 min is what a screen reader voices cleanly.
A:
8 h 17 min
